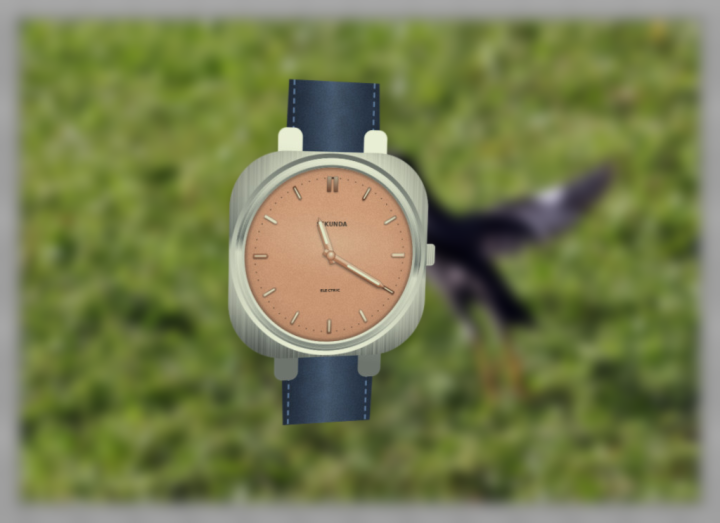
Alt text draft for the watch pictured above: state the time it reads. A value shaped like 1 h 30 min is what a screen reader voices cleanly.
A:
11 h 20 min
